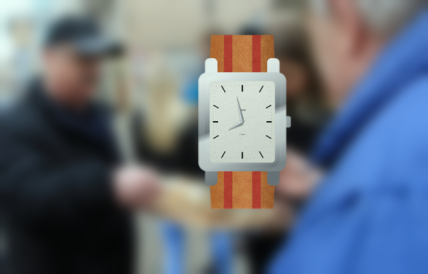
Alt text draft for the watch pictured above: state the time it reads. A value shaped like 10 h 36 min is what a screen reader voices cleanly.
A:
7 h 58 min
